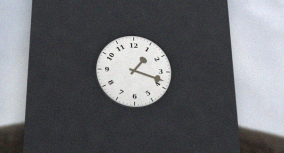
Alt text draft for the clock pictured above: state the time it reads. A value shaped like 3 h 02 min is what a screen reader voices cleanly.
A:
1 h 18 min
